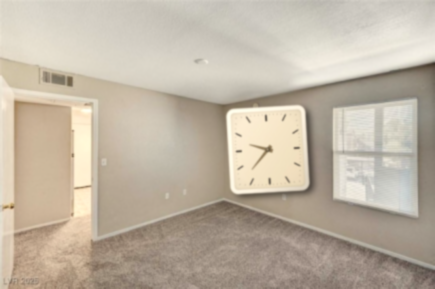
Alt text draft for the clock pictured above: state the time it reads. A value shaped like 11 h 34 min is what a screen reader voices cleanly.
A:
9 h 37 min
